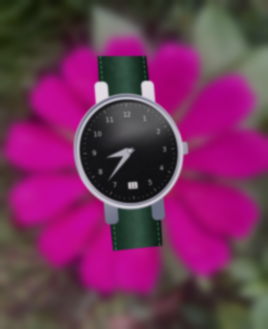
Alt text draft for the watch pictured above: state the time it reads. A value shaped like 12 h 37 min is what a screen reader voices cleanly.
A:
8 h 37 min
